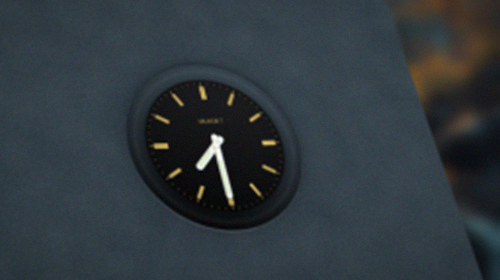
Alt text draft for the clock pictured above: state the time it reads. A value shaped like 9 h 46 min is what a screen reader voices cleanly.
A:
7 h 30 min
